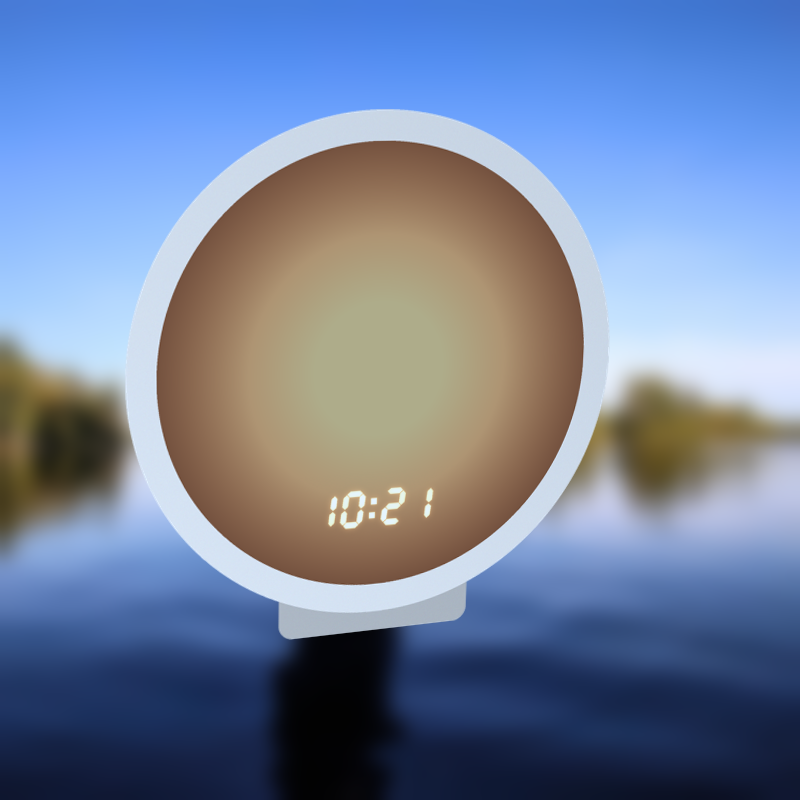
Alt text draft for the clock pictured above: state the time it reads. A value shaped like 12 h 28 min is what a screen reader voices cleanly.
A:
10 h 21 min
